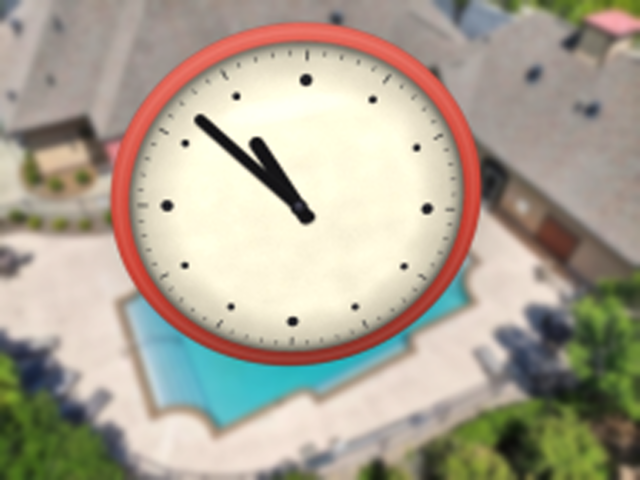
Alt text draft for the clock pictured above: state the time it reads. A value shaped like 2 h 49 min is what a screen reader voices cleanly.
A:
10 h 52 min
